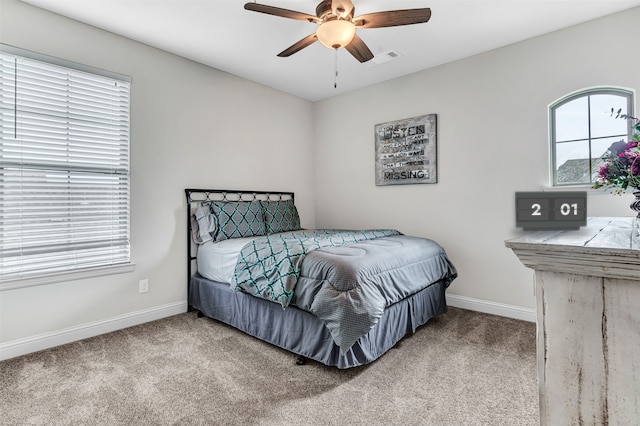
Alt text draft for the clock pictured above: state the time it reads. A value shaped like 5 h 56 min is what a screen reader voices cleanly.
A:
2 h 01 min
